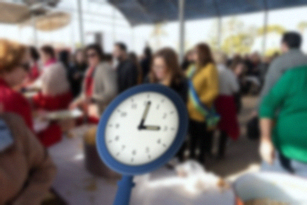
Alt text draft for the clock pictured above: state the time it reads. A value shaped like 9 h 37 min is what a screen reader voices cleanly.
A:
3 h 01 min
